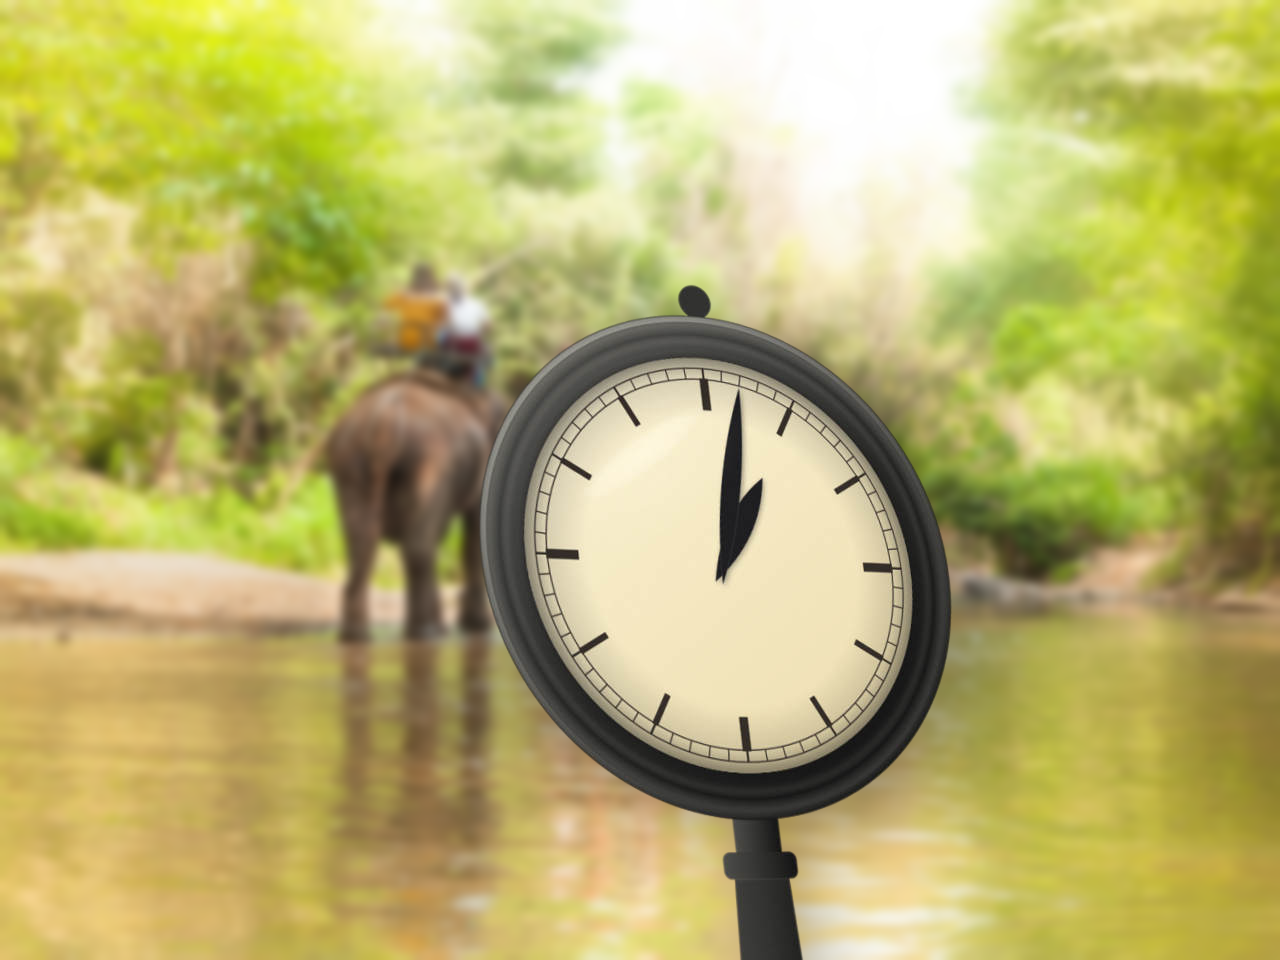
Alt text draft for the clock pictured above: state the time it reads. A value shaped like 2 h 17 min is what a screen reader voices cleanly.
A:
1 h 02 min
